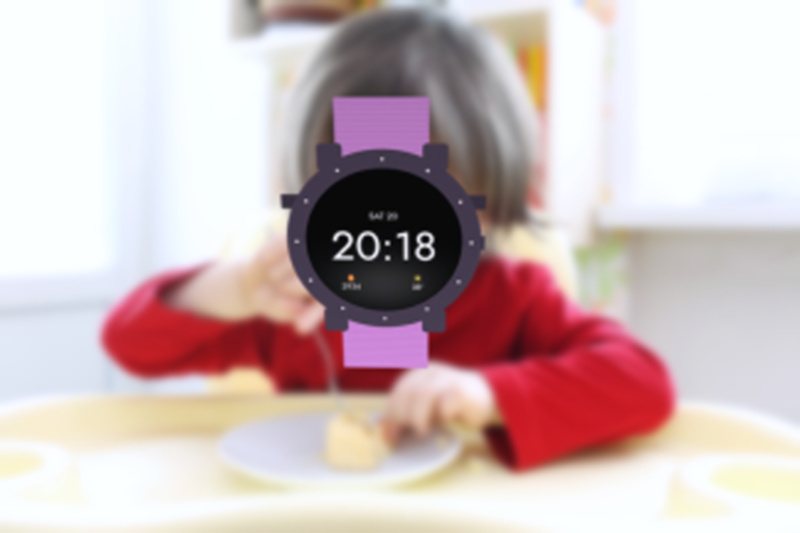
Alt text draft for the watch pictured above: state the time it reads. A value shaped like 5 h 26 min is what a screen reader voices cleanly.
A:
20 h 18 min
